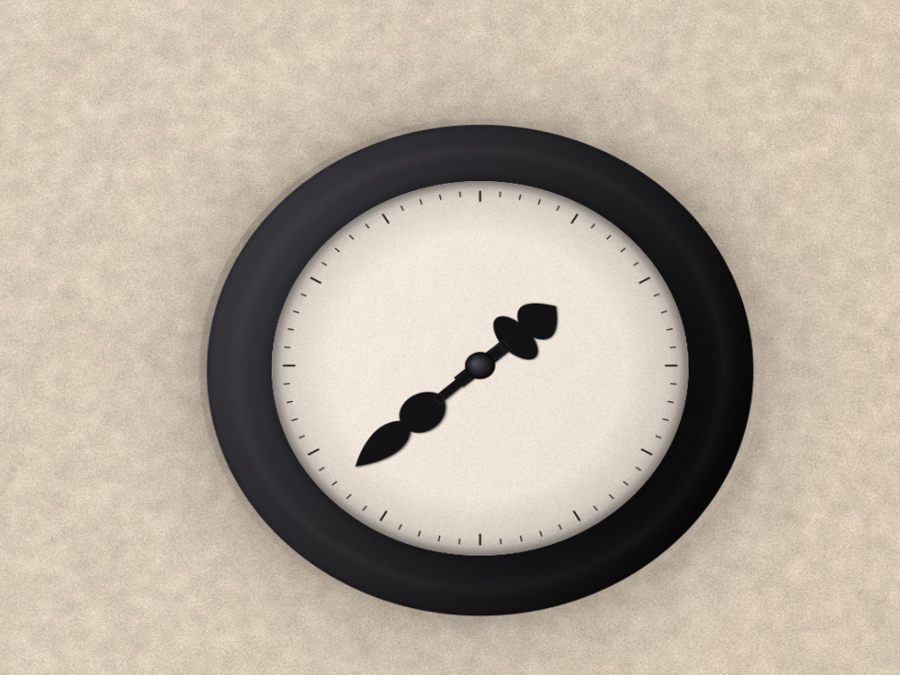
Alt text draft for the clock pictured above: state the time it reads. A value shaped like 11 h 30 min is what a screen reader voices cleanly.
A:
1 h 38 min
